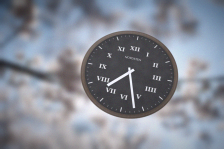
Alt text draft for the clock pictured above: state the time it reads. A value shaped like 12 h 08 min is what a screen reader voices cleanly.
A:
7 h 27 min
